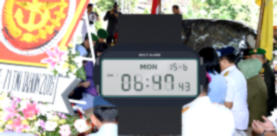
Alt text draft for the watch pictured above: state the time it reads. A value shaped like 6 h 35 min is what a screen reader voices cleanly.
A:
6 h 47 min
